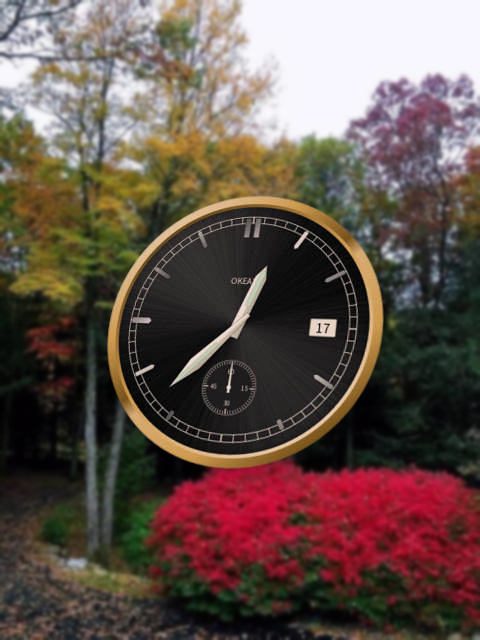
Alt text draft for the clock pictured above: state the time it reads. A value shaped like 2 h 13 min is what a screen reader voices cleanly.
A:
12 h 37 min
